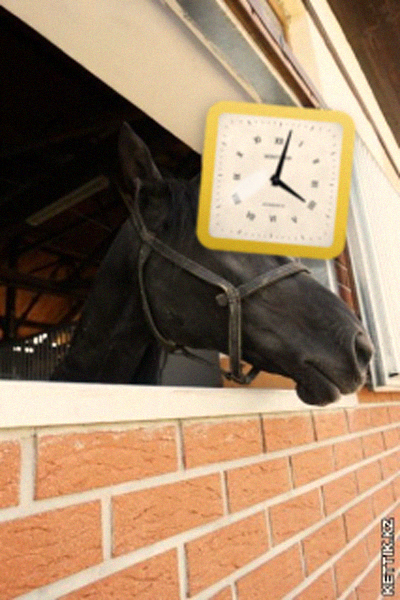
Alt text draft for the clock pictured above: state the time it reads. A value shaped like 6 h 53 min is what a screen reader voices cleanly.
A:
4 h 02 min
